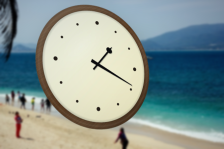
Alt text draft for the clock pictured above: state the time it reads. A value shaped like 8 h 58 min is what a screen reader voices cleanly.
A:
1 h 19 min
